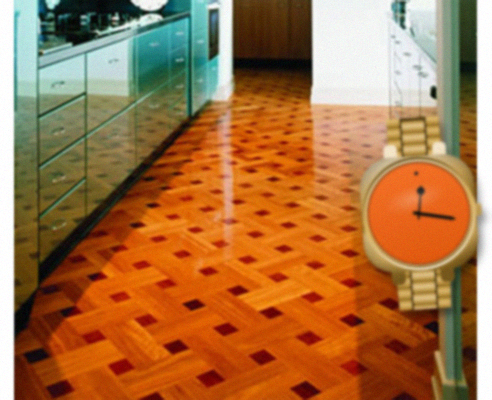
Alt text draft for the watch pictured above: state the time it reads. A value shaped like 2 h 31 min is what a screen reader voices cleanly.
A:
12 h 17 min
